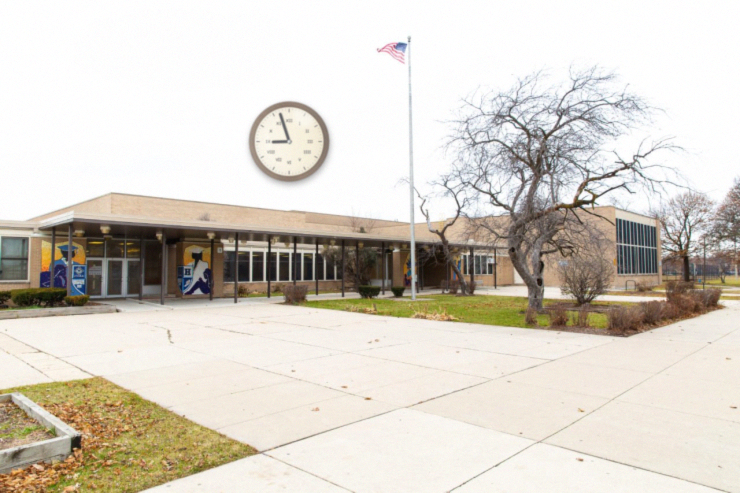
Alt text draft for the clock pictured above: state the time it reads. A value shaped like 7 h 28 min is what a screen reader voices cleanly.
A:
8 h 57 min
